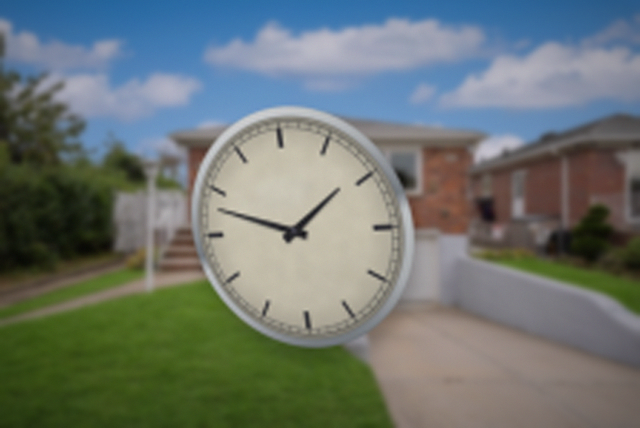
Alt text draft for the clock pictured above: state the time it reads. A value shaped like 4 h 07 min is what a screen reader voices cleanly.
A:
1 h 48 min
